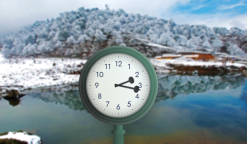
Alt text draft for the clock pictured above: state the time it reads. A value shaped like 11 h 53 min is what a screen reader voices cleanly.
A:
2 h 17 min
